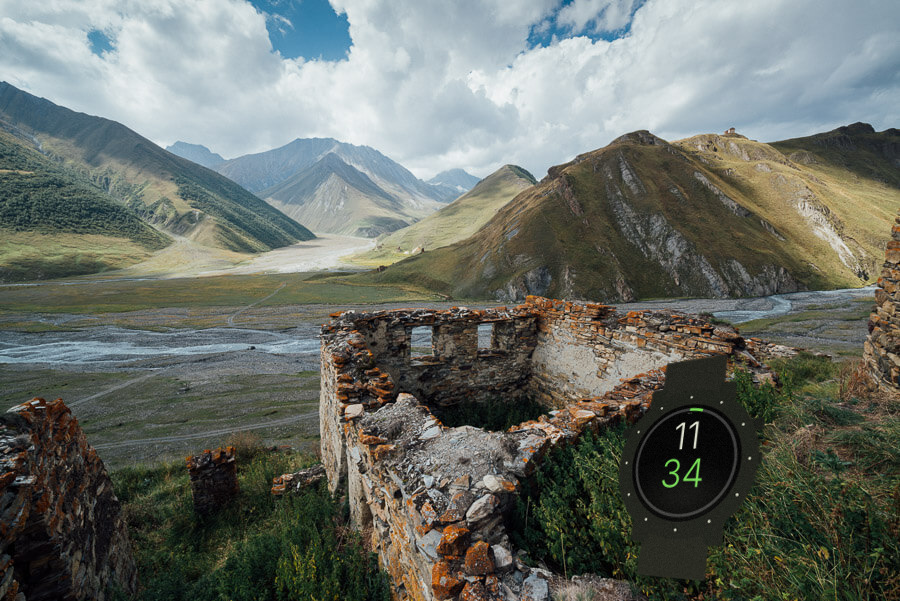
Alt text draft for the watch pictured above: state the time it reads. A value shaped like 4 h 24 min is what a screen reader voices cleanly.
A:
11 h 34 min
